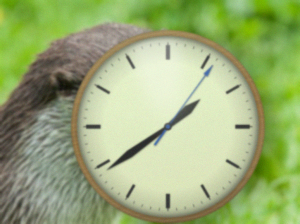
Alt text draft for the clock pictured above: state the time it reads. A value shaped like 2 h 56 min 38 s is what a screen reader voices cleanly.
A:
1 h 39 min 06 s
